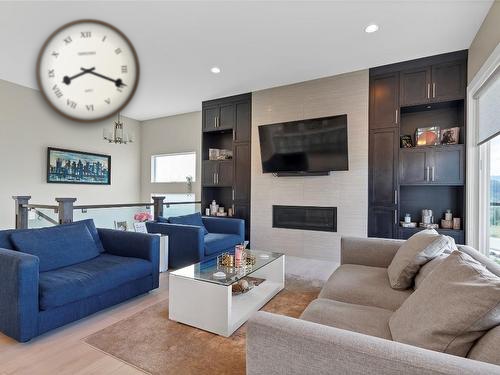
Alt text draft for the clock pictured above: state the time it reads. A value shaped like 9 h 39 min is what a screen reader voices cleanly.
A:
8 h 19 min
